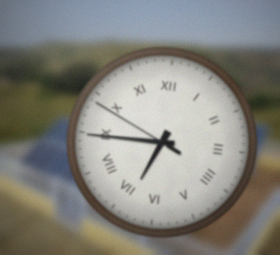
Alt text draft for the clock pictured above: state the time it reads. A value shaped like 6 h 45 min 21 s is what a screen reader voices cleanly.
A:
6 h 44 min 49 s
